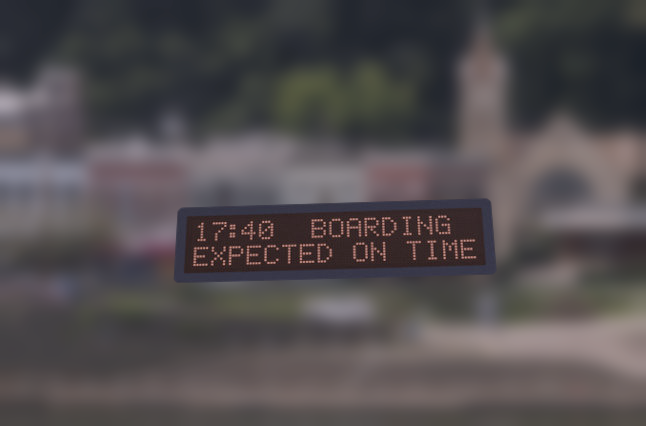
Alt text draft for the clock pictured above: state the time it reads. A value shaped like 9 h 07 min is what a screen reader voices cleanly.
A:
17 h 40 min
